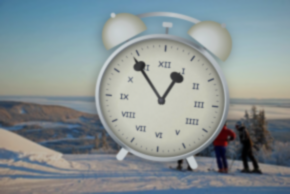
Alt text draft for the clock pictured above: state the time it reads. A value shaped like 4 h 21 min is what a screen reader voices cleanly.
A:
12 h 54 min
